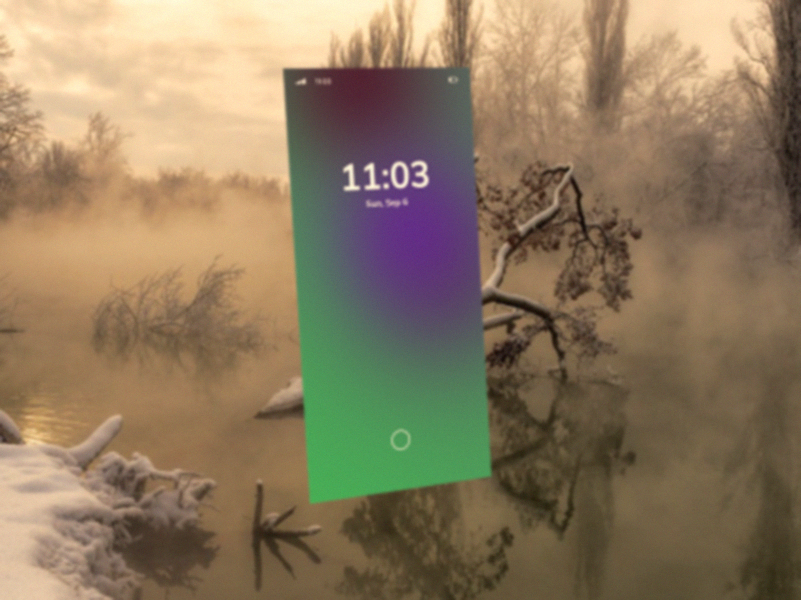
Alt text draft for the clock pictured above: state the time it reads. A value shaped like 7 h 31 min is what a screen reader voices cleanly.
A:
11 h 03 min
